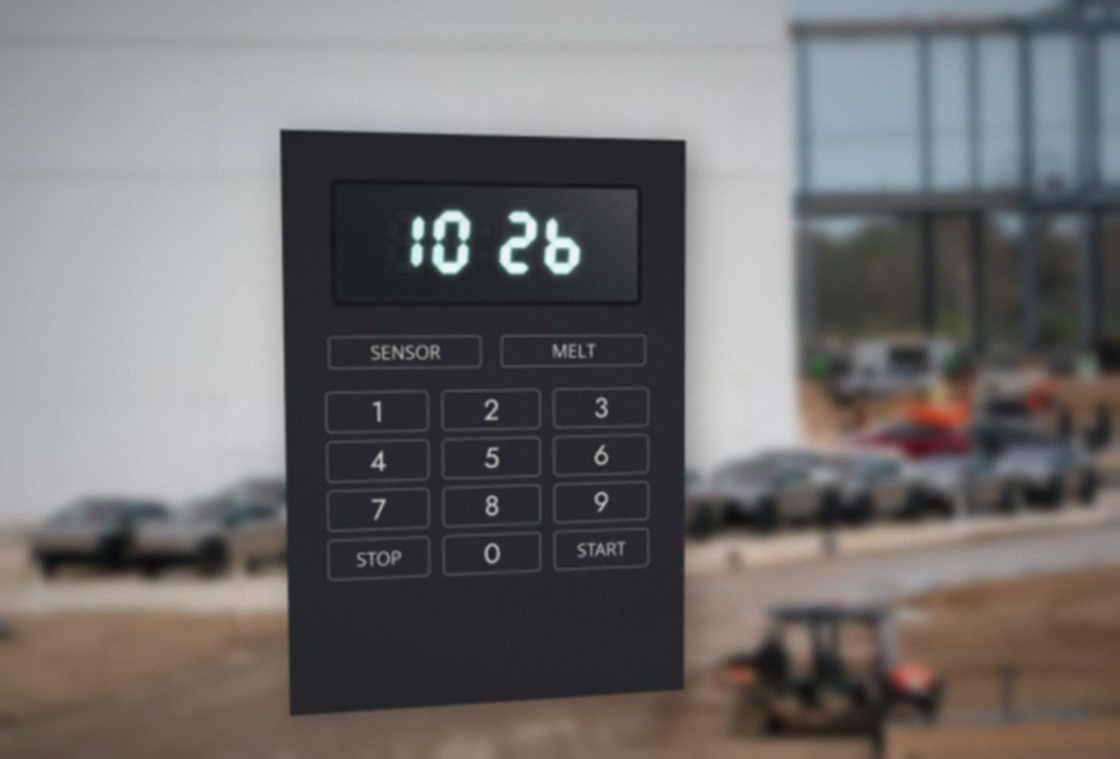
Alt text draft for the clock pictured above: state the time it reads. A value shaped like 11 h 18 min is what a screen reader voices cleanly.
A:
10 h 26 min
